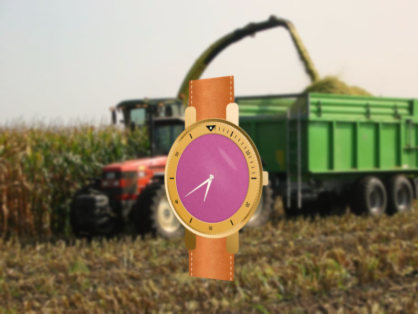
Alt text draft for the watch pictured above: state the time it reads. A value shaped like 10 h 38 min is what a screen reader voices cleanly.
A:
6 h 40 min
